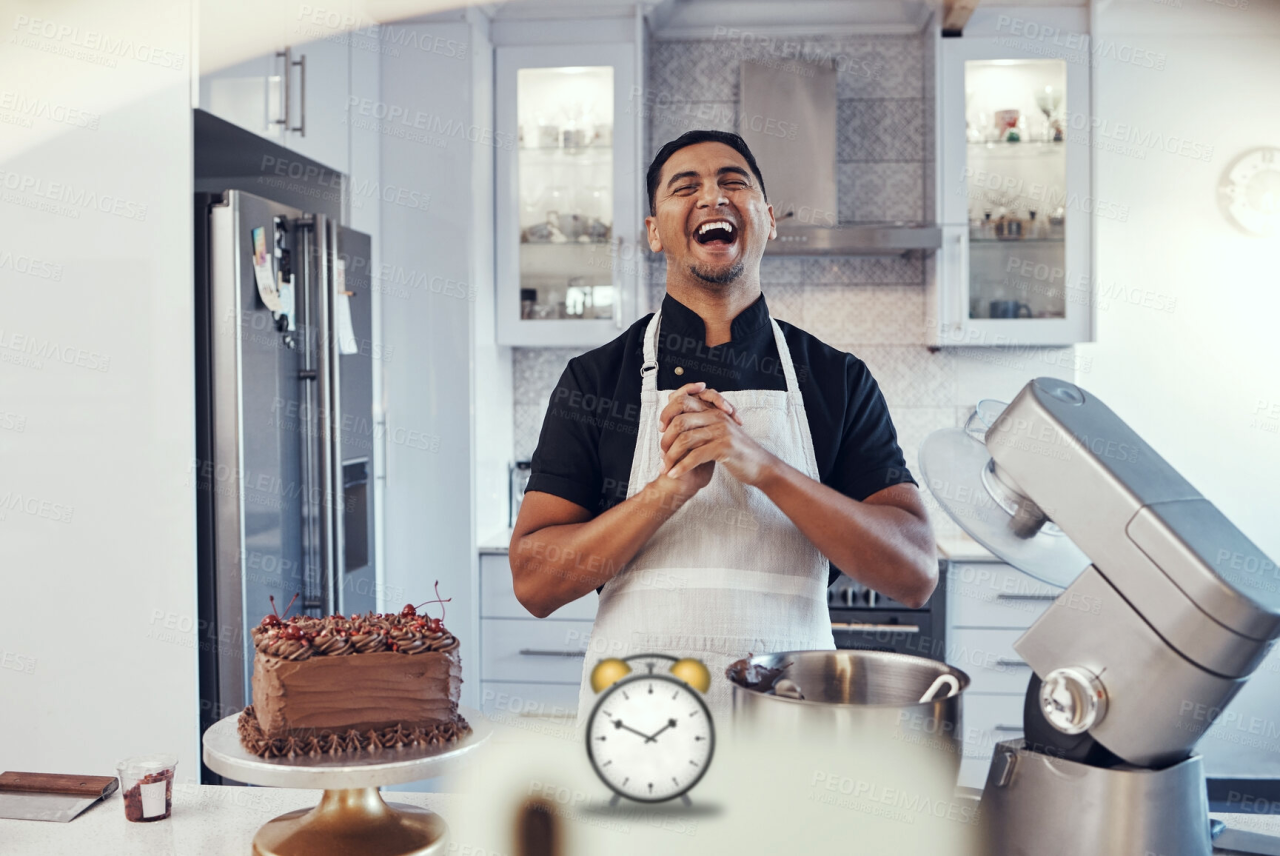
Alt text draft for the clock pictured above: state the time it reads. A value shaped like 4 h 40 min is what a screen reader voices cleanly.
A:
1 h 49 min
